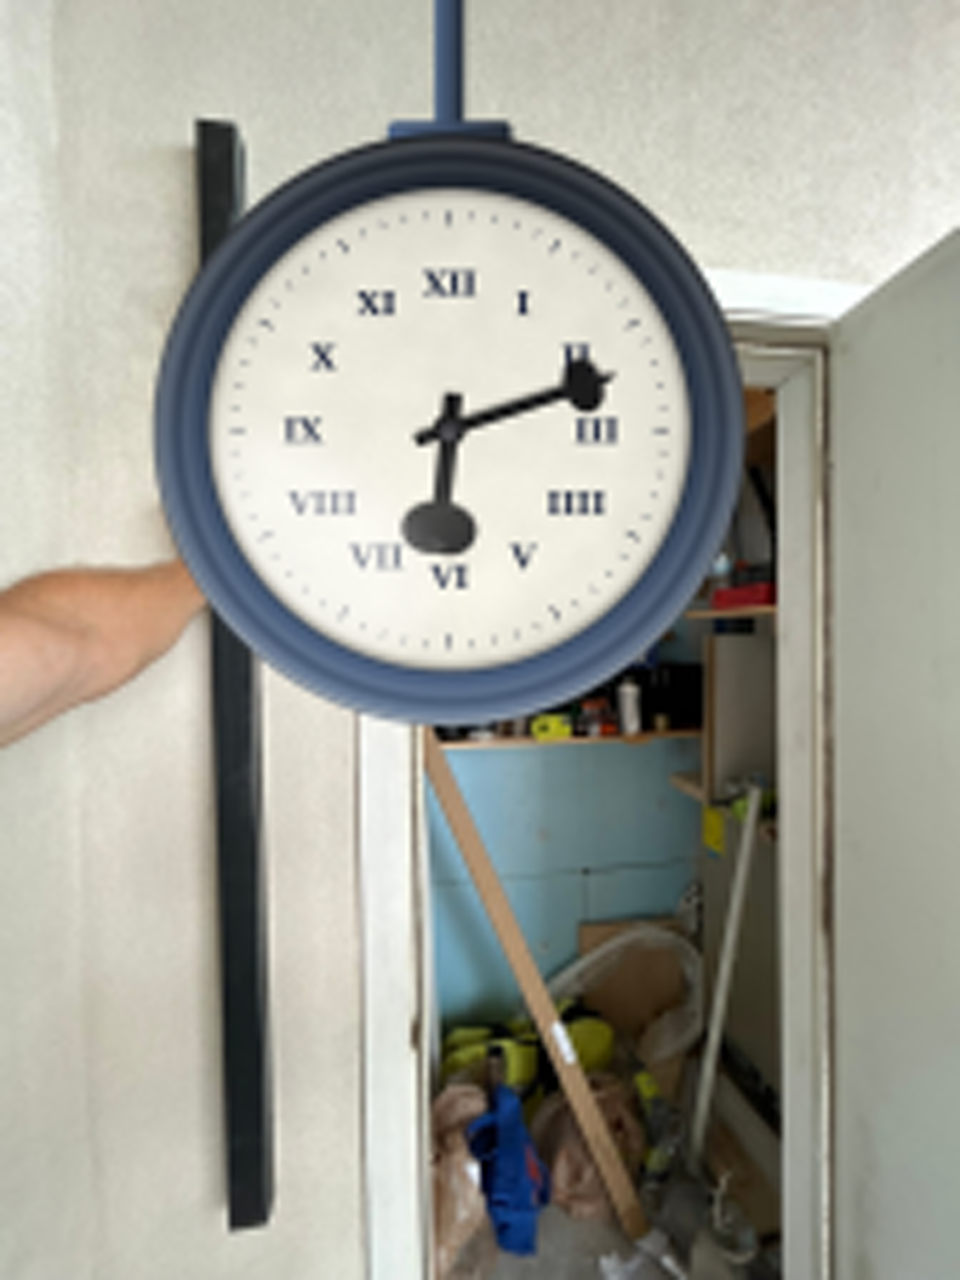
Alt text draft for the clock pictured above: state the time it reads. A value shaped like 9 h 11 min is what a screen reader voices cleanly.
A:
6 h 12 min
